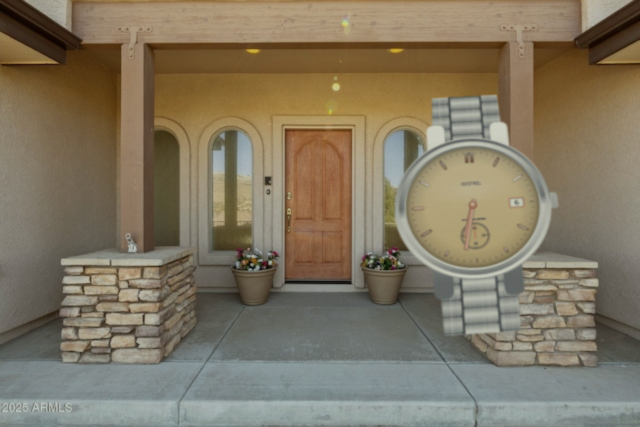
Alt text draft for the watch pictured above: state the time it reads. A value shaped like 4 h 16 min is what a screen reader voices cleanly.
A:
6 h 32 min
